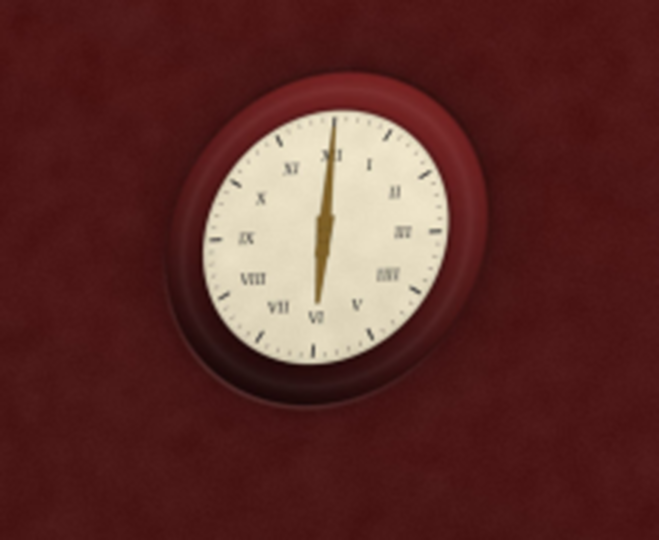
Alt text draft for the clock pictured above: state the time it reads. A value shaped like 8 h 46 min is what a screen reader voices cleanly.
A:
6 h 00 min
